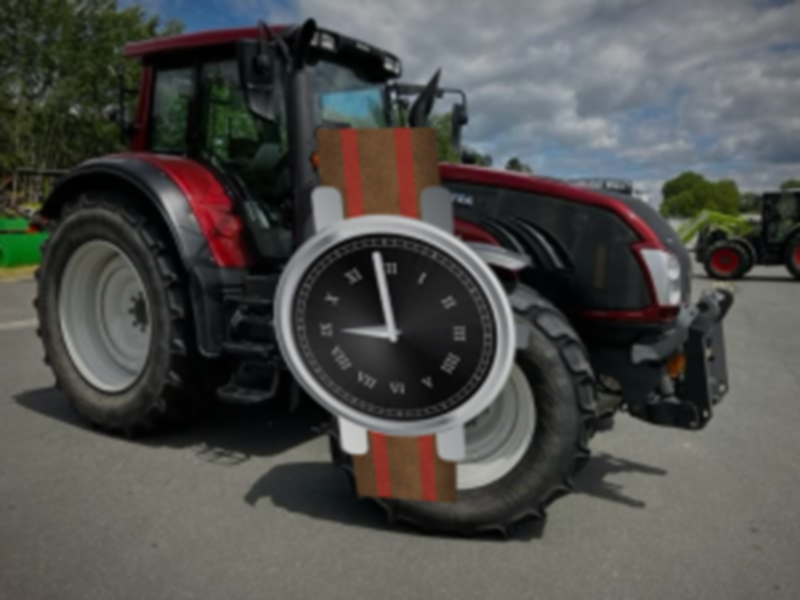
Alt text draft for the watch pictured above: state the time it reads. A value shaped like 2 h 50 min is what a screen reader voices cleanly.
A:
8 h 59 min
